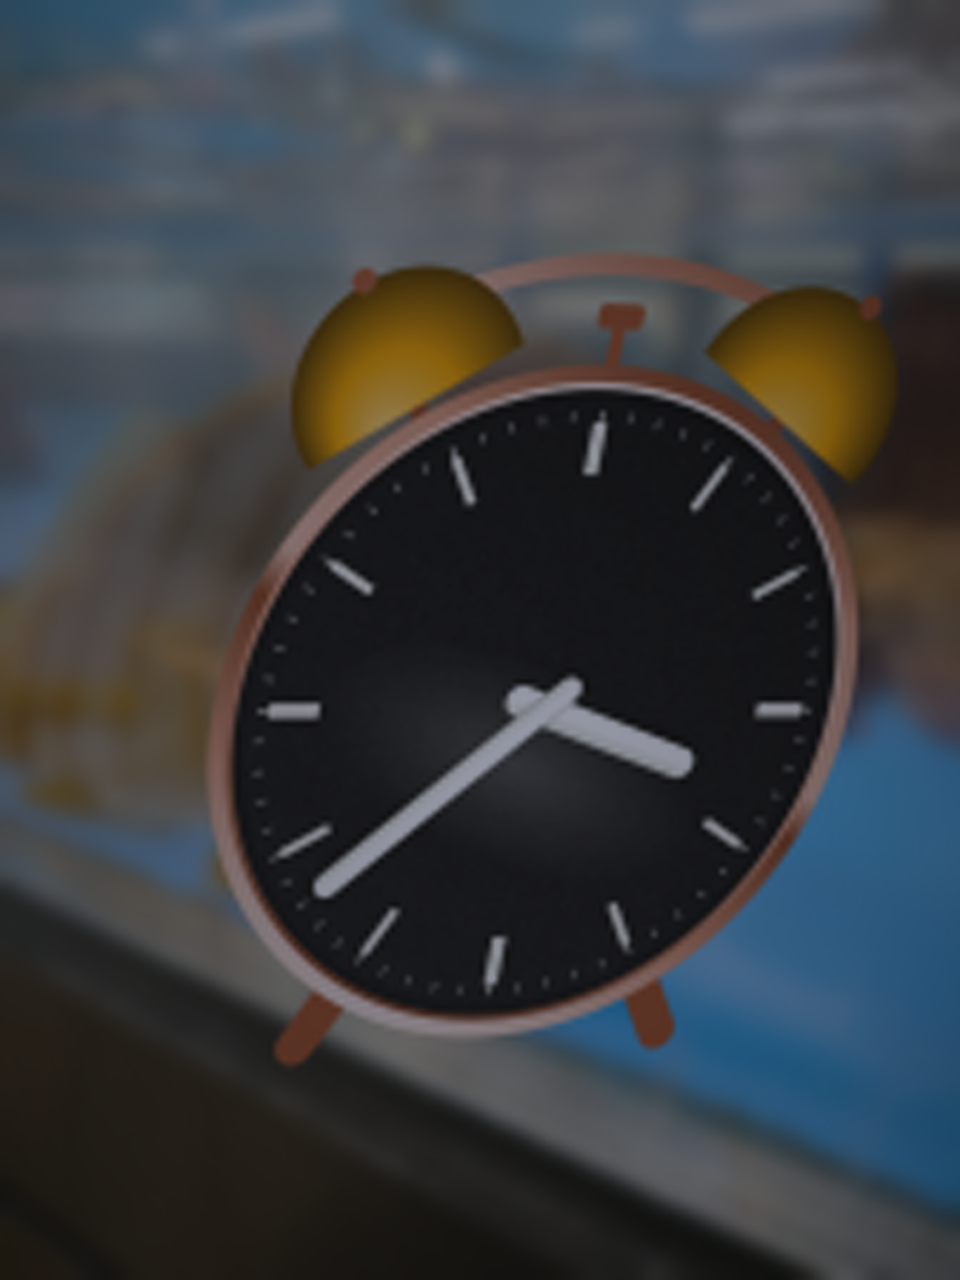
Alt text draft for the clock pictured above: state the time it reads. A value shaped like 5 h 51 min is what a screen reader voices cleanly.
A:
3 h 38 min
